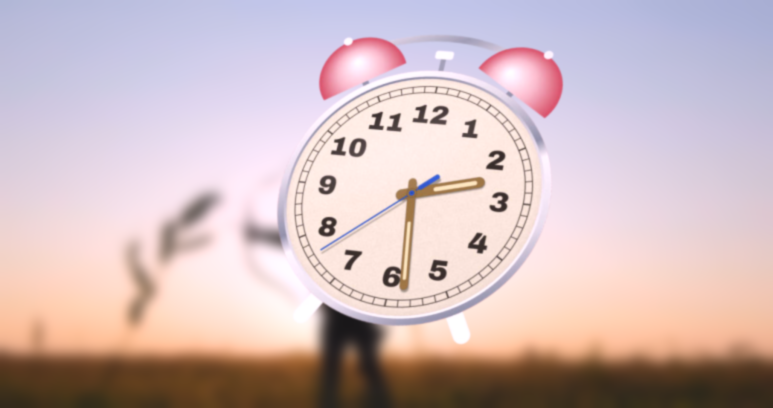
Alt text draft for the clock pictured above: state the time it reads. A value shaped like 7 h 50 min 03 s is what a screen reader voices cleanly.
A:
2 h 28 min 38 s
